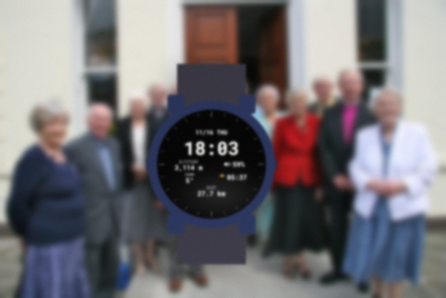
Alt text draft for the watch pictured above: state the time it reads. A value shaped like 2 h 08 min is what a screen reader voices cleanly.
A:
18 h 03 min
